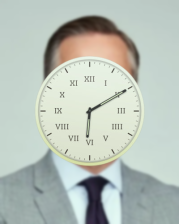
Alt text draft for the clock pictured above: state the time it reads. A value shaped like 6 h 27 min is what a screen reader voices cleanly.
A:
6 h 10 min
